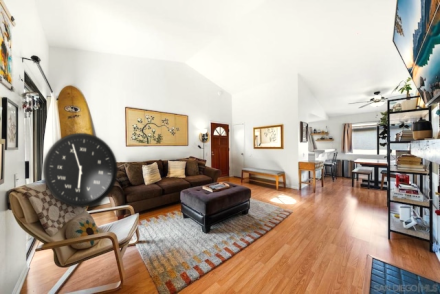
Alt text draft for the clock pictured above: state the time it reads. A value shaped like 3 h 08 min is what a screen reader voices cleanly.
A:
5 h 56 min
